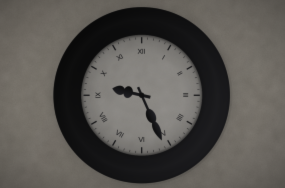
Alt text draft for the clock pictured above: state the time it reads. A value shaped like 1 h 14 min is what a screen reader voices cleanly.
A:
9 h 26 min
